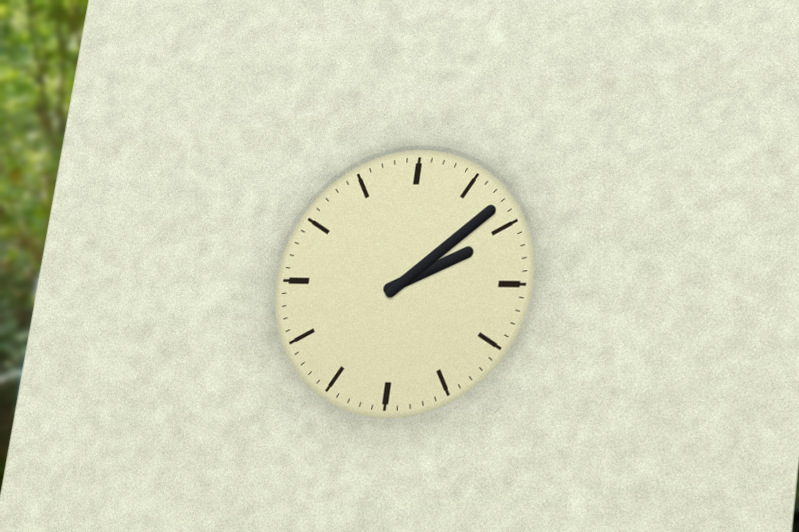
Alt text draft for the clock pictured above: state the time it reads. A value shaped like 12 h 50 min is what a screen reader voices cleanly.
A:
2 h 08 min
